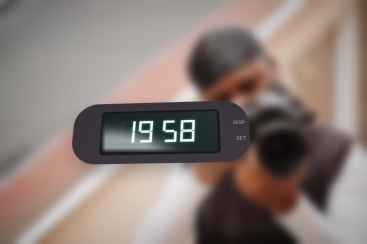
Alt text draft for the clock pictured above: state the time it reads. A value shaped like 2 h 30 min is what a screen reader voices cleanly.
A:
19 h 58 min
